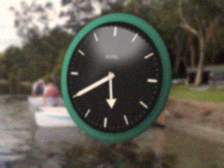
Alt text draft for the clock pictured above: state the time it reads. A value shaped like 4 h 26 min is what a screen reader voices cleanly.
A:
5 h 40 min
